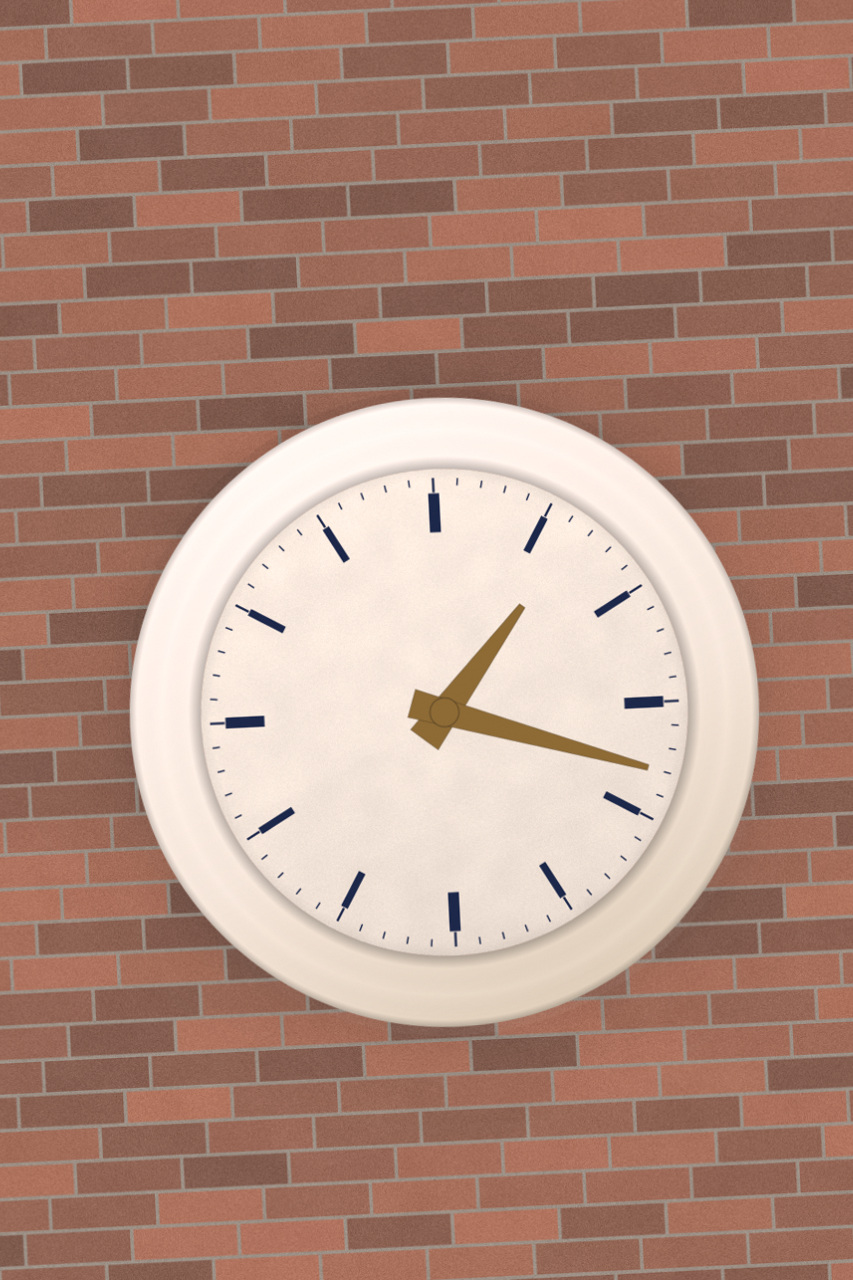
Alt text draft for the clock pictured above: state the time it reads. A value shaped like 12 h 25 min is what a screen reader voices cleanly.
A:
1 h 18 min
